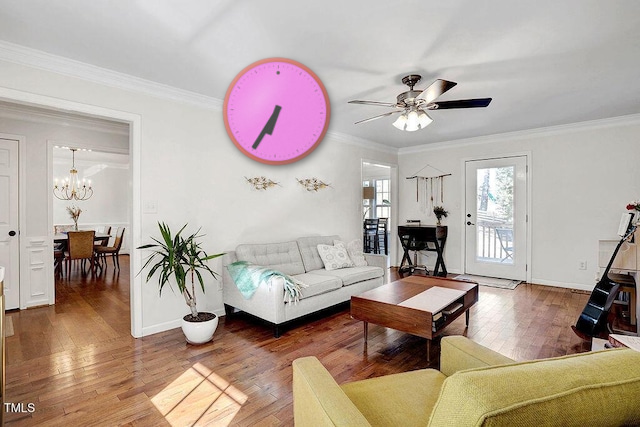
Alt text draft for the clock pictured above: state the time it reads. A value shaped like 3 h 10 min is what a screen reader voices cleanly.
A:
6 h 35 min
